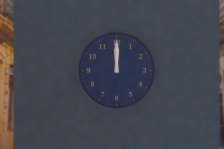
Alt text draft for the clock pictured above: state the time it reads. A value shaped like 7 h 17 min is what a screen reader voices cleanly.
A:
12 h 00 min
